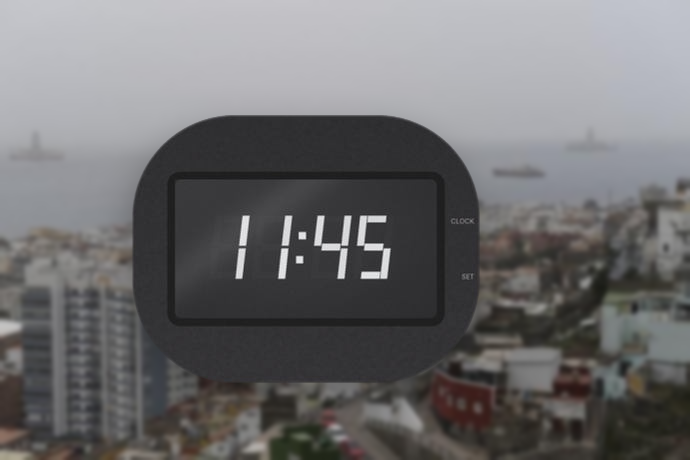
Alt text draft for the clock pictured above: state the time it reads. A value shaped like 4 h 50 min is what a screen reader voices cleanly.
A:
11 h 45 min
